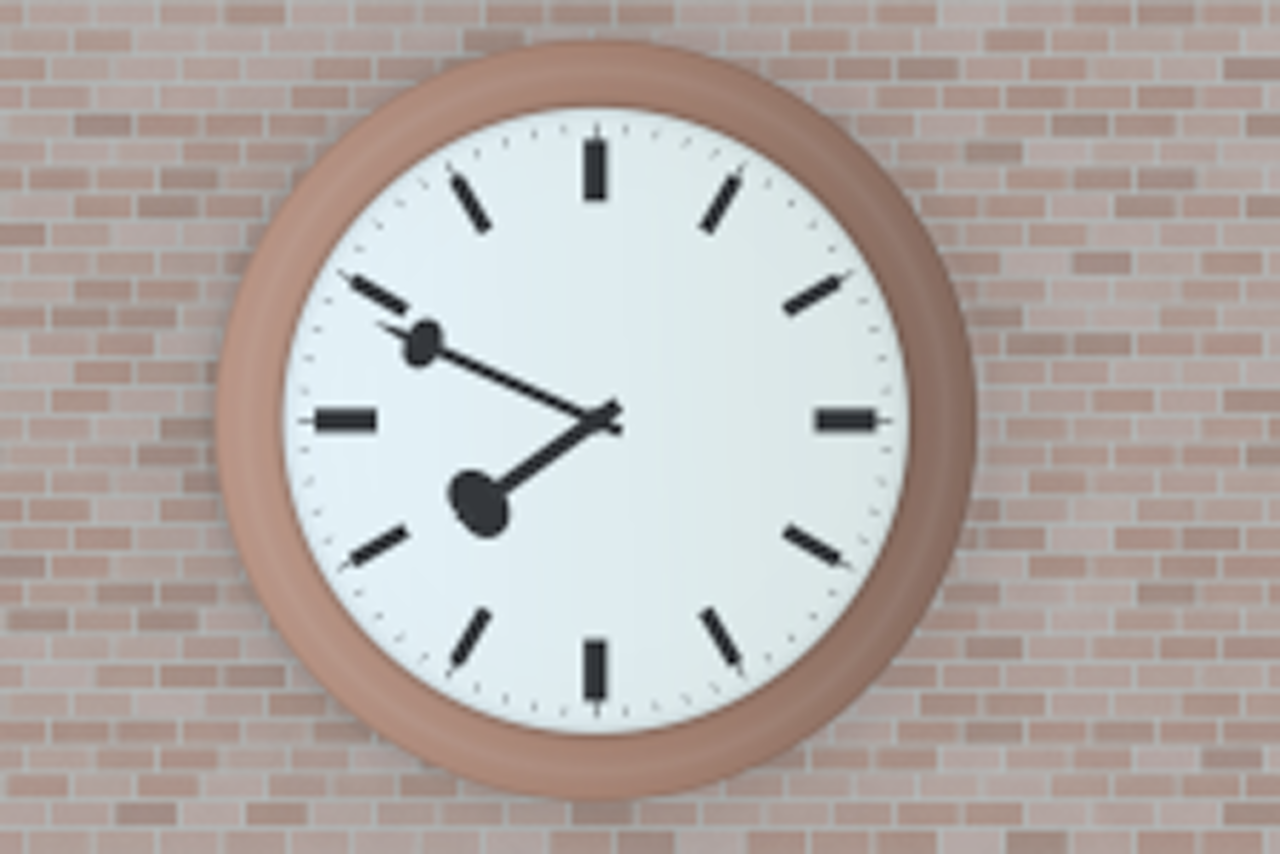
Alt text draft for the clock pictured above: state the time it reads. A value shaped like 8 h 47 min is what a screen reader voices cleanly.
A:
7 h 49 min
